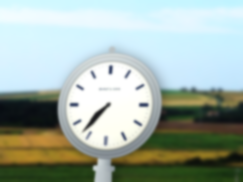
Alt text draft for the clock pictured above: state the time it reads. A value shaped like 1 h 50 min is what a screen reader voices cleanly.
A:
7 h 37 min
